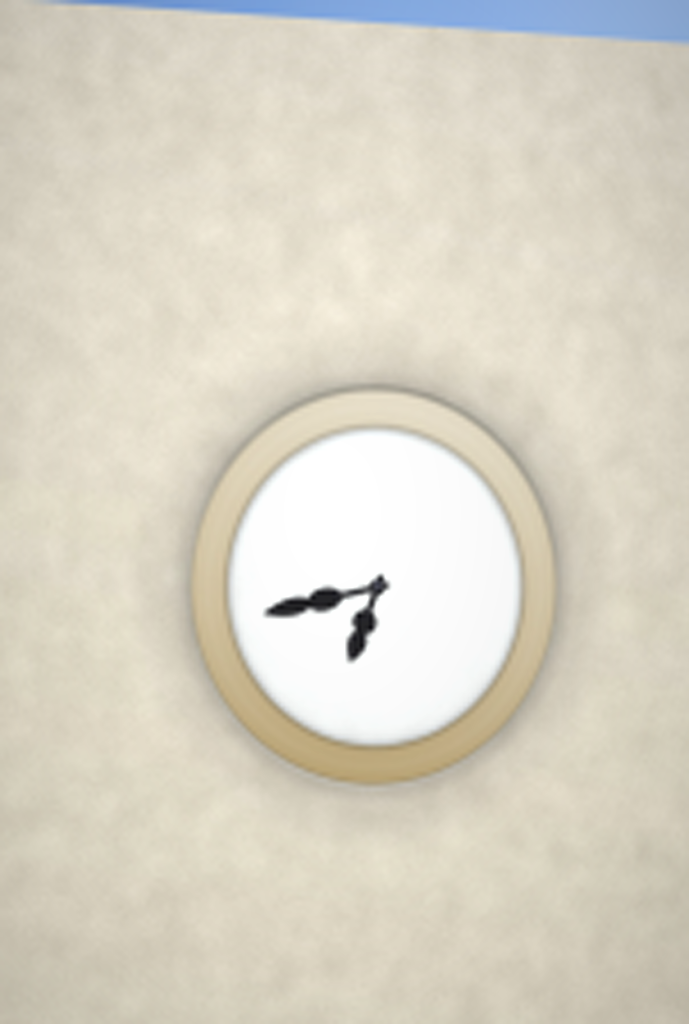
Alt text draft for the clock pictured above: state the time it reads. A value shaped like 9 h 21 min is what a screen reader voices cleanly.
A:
6 h 43 min
